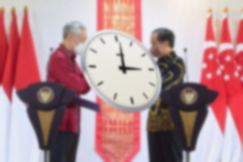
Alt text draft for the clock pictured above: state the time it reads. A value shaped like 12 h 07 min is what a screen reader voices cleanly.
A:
3 h 01 min
